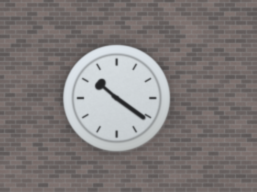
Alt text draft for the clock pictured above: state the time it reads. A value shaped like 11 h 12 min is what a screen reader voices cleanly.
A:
10 h 21 min
